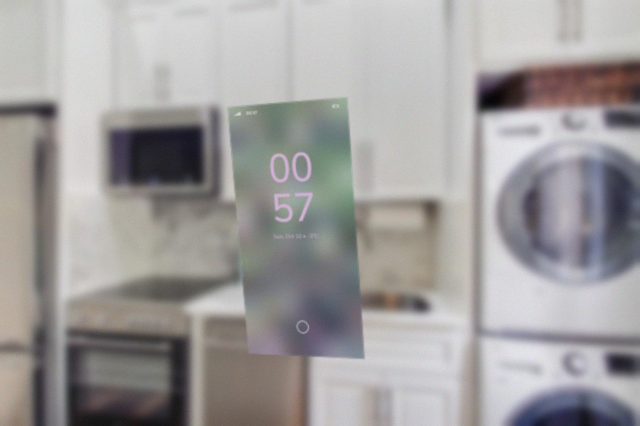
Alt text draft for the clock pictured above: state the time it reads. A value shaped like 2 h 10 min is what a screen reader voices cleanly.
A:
0 h 57 min
